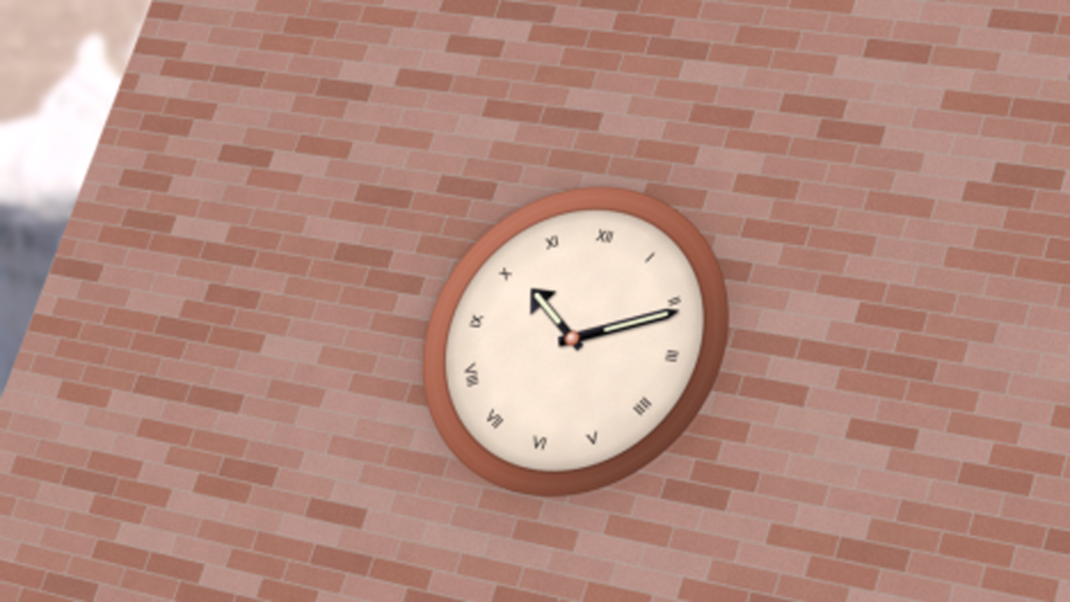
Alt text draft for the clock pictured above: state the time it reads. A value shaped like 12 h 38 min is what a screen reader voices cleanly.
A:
10 h 11 min
